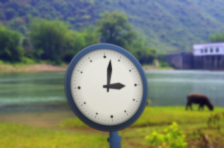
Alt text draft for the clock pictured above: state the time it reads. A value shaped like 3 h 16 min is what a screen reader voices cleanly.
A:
3 h 02 min
